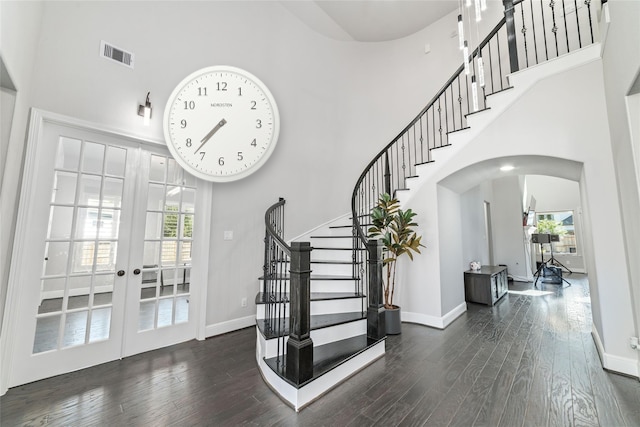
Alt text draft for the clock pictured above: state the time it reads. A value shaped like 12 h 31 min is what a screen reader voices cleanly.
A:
7 h 37 min
